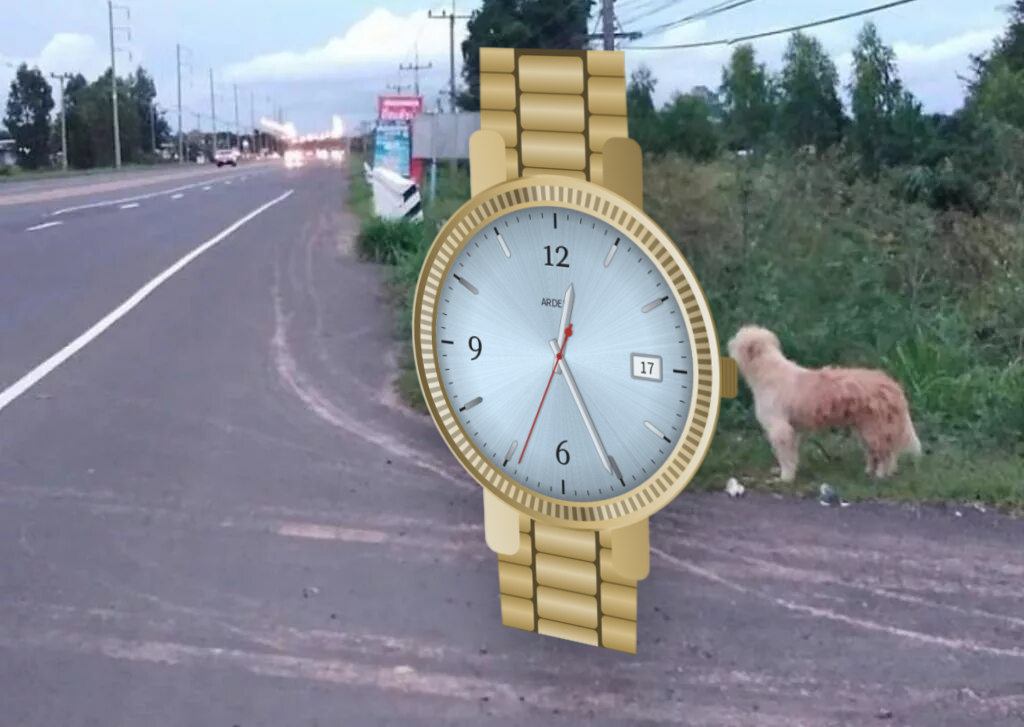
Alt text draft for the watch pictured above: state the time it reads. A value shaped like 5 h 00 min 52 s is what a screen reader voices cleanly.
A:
12 h 25 min 34 s
